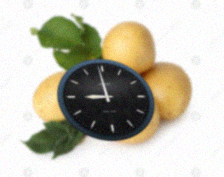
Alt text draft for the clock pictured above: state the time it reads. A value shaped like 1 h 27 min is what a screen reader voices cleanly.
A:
8 h 59 min
